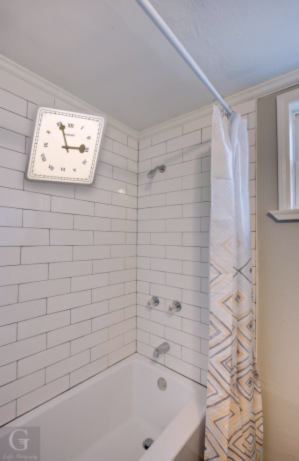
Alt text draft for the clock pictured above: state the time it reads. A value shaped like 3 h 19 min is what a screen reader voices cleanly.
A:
2 h 56 min
